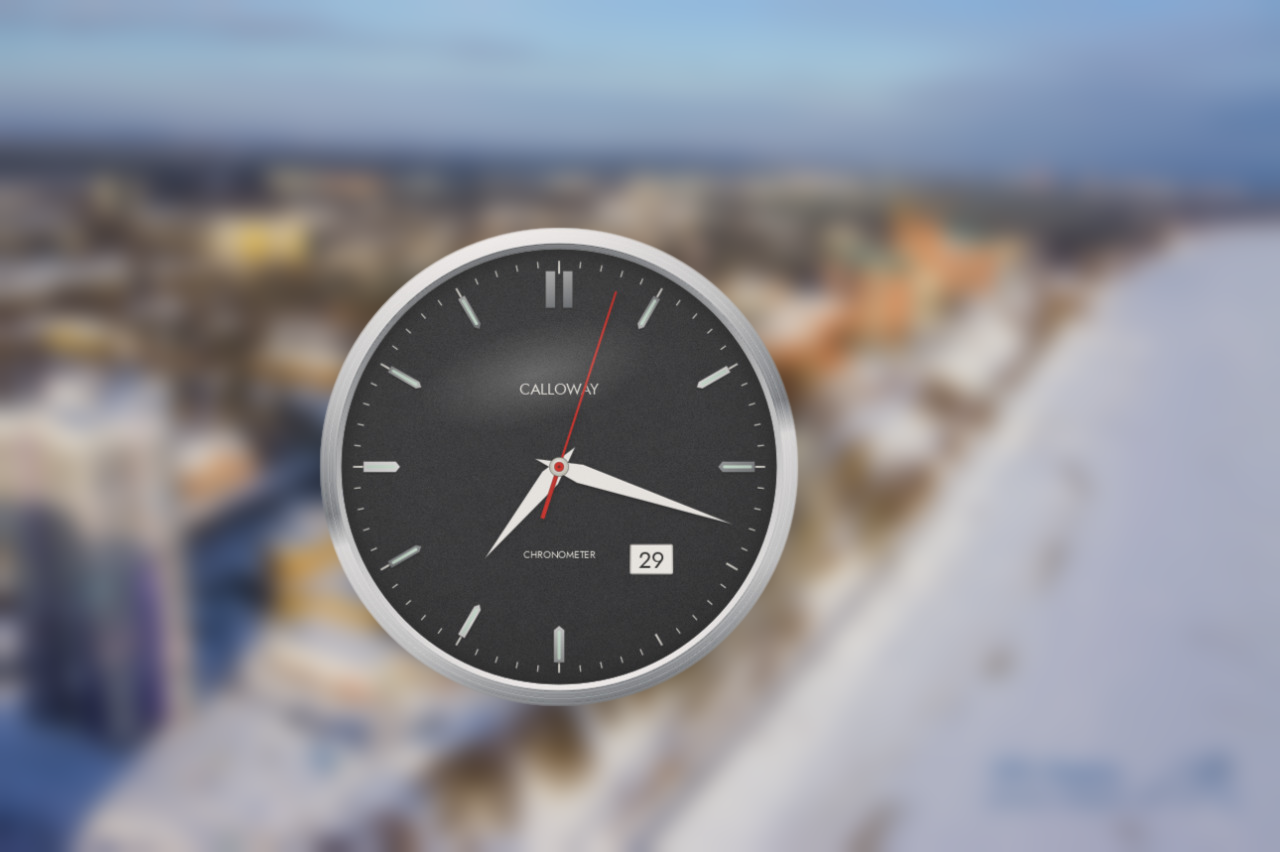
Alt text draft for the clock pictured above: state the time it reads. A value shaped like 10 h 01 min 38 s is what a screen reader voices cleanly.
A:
7 h 18 min 03 s
